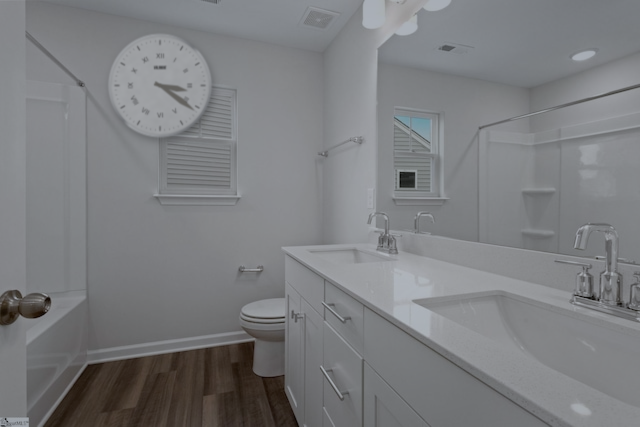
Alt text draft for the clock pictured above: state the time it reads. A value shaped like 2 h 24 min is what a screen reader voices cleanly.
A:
3 h 21 min
